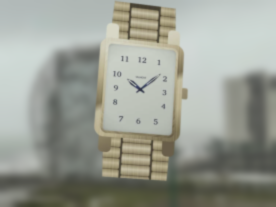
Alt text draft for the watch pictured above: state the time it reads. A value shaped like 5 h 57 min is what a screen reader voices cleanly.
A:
10 h 08 min
